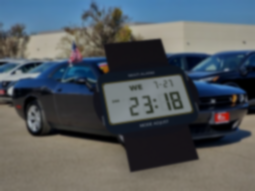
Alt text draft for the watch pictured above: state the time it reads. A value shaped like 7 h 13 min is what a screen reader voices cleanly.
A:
23 h 18 min
